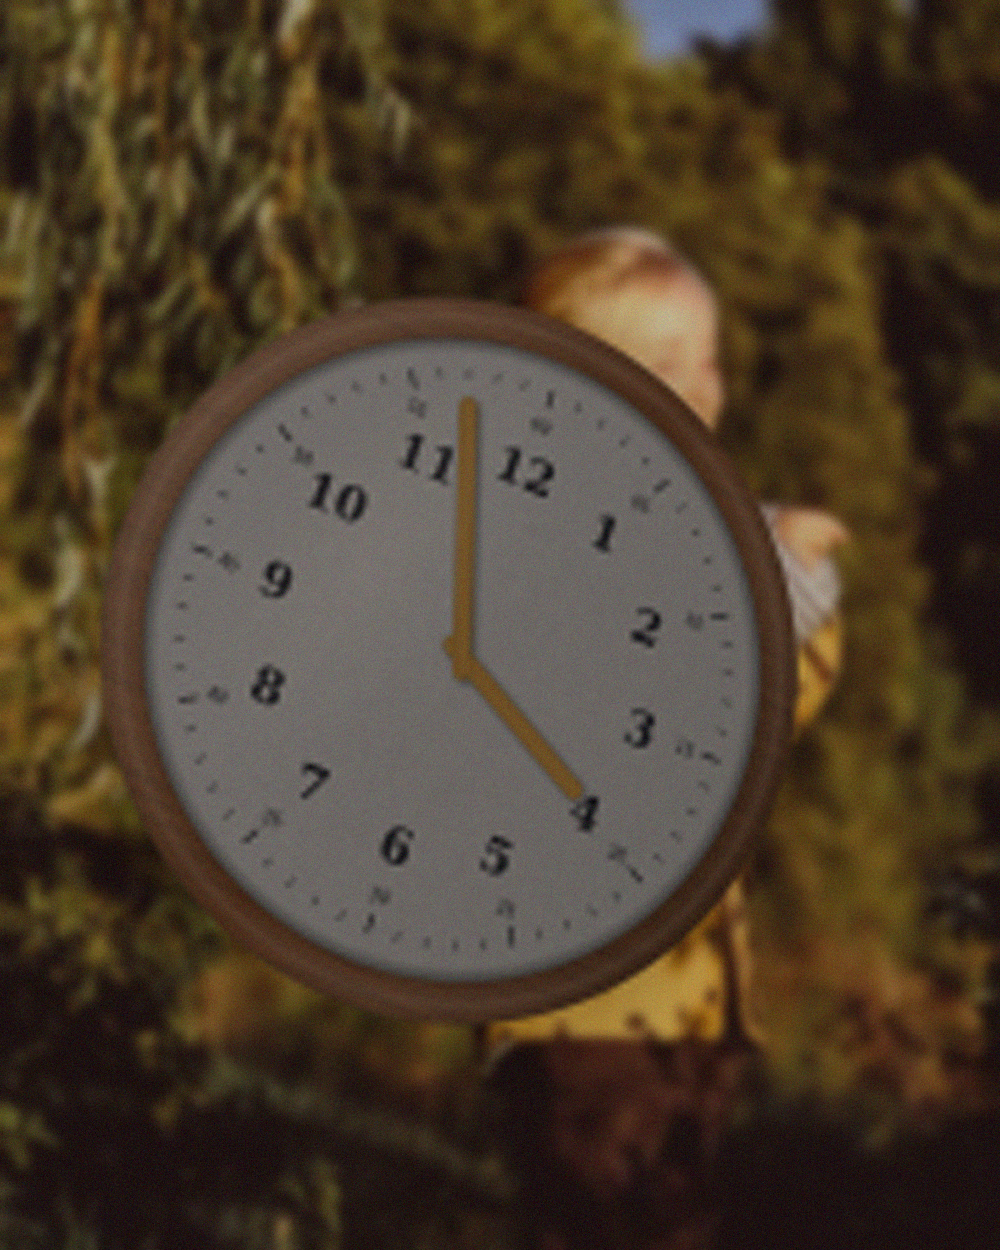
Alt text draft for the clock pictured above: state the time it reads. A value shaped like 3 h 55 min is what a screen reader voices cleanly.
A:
3 h 57 min
